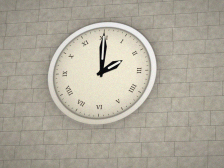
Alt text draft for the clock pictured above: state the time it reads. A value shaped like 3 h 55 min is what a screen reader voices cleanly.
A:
2 h 00 min
